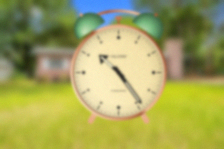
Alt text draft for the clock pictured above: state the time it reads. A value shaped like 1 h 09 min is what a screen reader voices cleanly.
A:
10 h 24 min
